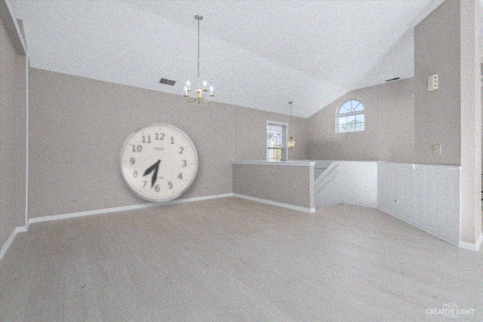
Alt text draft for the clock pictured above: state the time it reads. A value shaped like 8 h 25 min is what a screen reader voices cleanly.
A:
7 h 32 min
